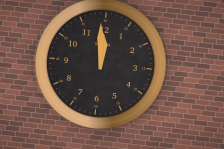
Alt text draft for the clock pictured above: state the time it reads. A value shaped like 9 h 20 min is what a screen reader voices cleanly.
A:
11 h 59 min
